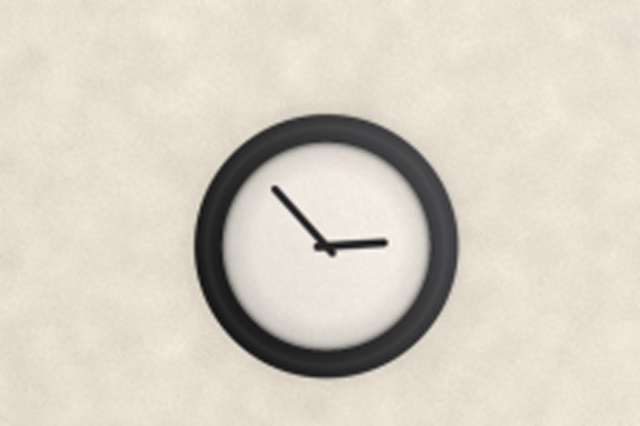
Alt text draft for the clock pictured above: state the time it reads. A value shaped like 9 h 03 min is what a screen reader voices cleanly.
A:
2 h 53 min
